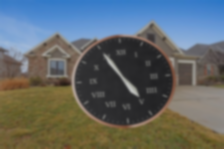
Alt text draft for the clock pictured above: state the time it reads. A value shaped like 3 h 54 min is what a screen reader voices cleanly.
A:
4 h 55 min
